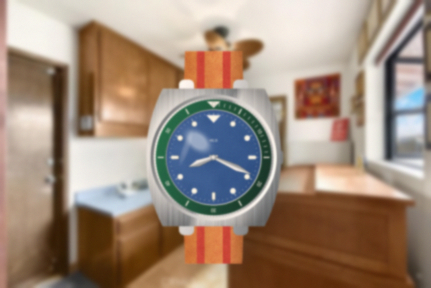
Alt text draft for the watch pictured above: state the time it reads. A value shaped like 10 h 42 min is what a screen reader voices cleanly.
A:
8 h 19 min
